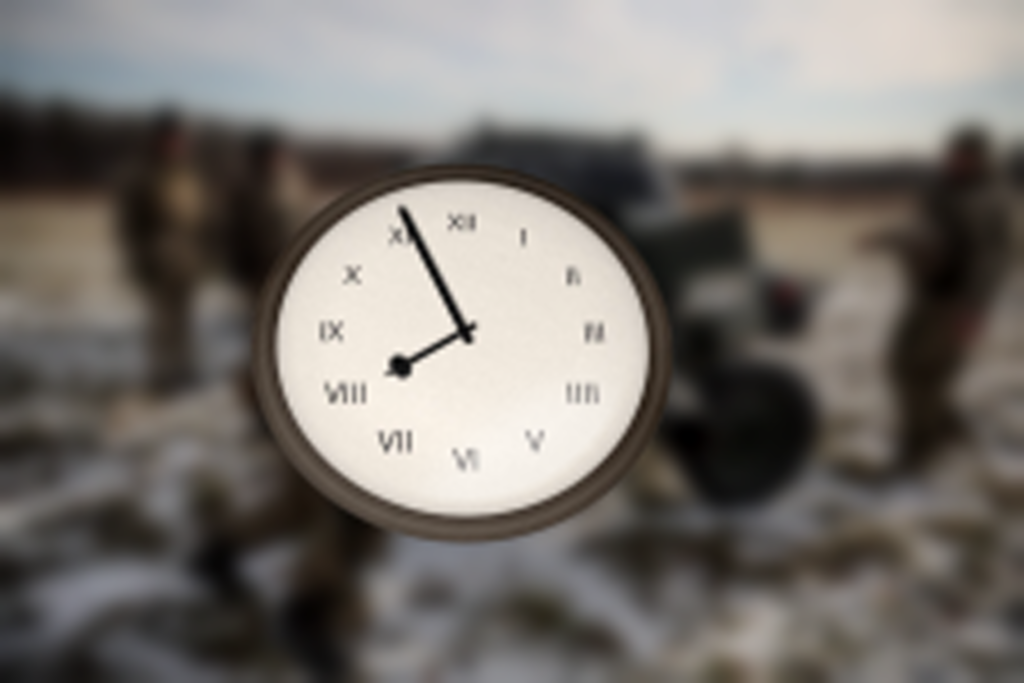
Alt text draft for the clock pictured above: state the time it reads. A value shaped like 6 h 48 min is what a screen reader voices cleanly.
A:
7 h 56 min
